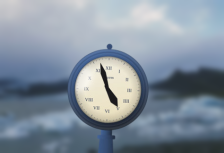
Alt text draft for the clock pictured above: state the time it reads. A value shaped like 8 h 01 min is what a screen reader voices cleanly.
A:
4 h 57 min
